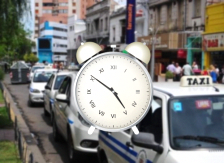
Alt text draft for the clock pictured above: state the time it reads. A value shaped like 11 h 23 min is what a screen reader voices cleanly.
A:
4 h 51 min
